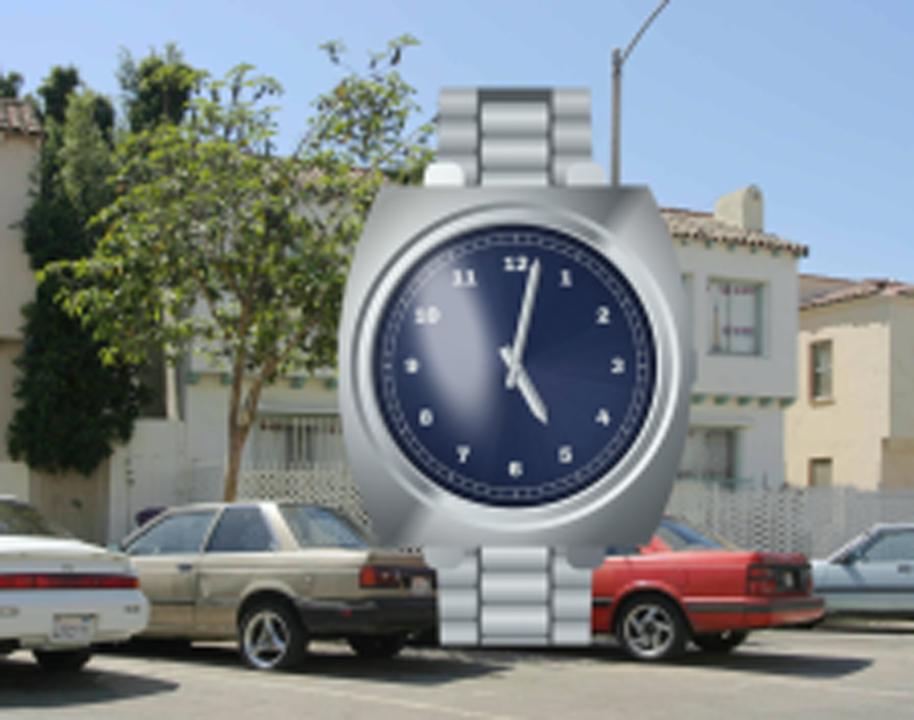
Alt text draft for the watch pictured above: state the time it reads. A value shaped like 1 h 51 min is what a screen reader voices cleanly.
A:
5 h 02 min
